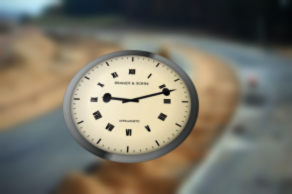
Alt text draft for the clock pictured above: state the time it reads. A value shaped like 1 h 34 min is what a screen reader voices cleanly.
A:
9 h 12 min
